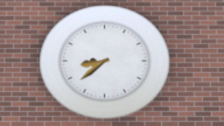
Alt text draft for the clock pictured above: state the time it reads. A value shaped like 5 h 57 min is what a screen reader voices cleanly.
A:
8 h 38 min
